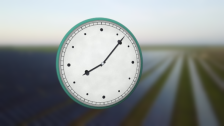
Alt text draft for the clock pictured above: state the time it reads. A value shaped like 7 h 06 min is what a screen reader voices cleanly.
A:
8 h 07 min
